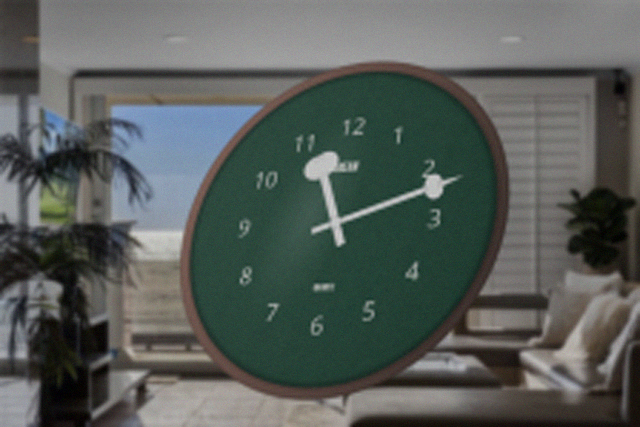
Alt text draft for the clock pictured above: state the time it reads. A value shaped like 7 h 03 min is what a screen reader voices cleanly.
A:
11 h 12 min
